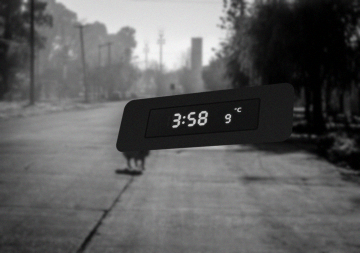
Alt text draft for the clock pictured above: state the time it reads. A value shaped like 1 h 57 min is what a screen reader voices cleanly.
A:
3 h 58 min
